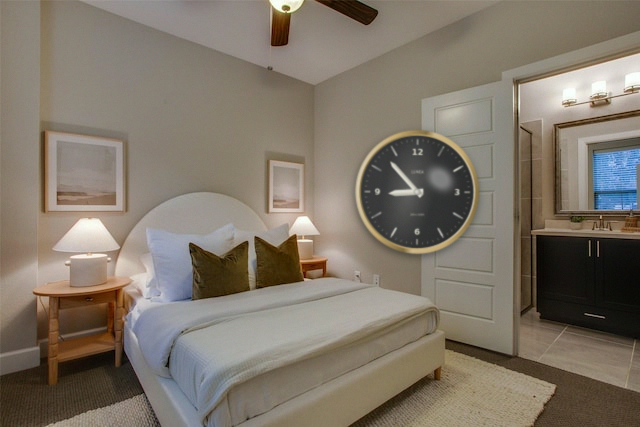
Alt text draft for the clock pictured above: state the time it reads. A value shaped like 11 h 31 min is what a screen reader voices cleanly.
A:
8 h 53 min
